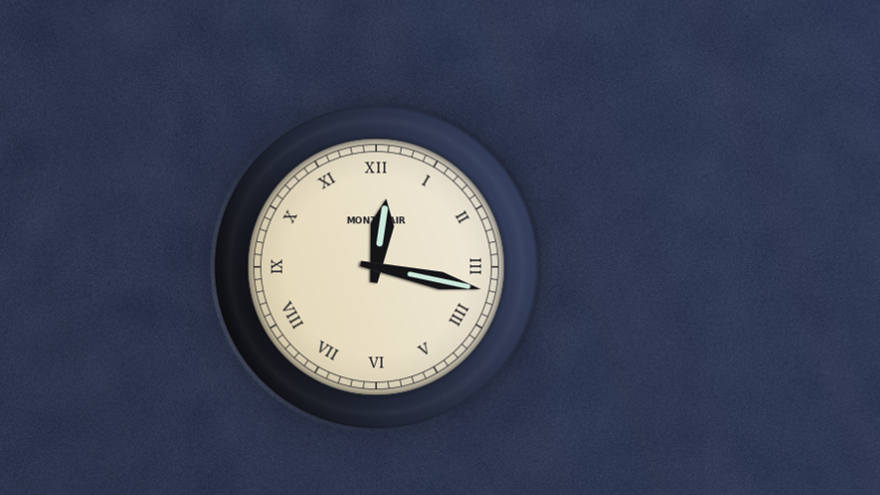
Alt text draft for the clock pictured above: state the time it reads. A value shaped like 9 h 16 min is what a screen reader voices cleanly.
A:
12 h 17 min
